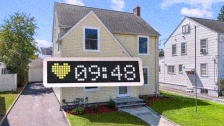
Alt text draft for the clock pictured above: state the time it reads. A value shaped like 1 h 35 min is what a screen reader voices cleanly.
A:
9 h 48 min
